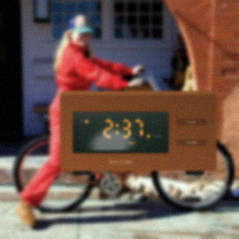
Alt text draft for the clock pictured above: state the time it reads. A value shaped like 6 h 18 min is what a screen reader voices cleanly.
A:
2 h 37 min
